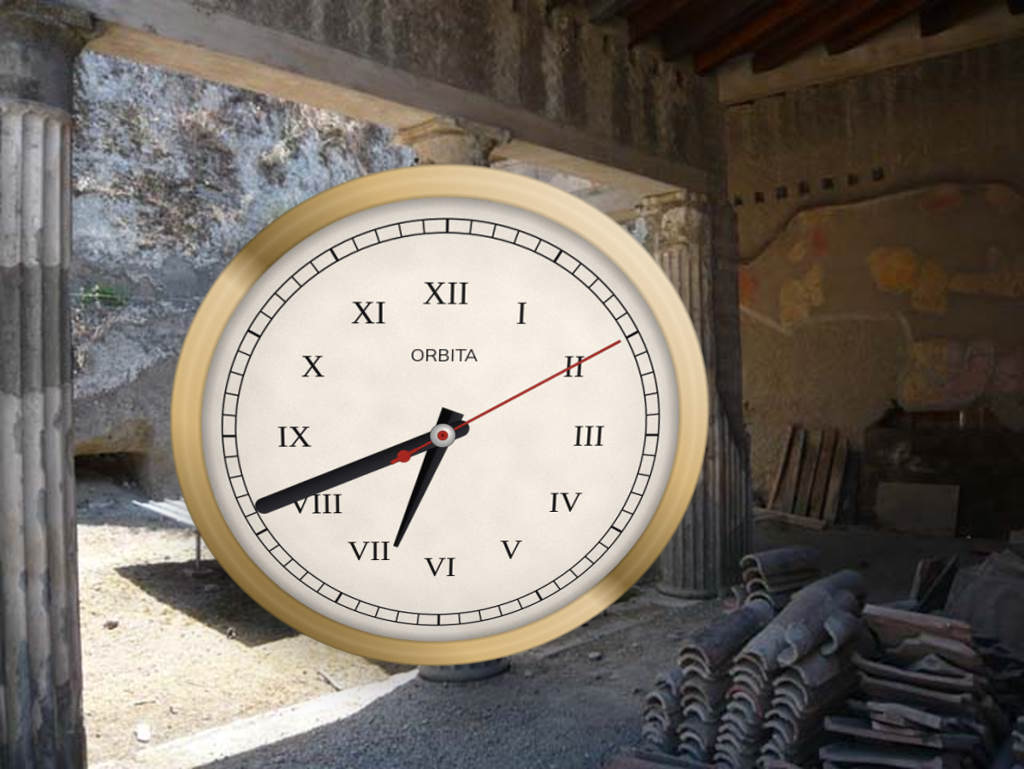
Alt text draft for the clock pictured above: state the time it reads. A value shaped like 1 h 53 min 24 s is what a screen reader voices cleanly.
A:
6 h 41 min 10 s
